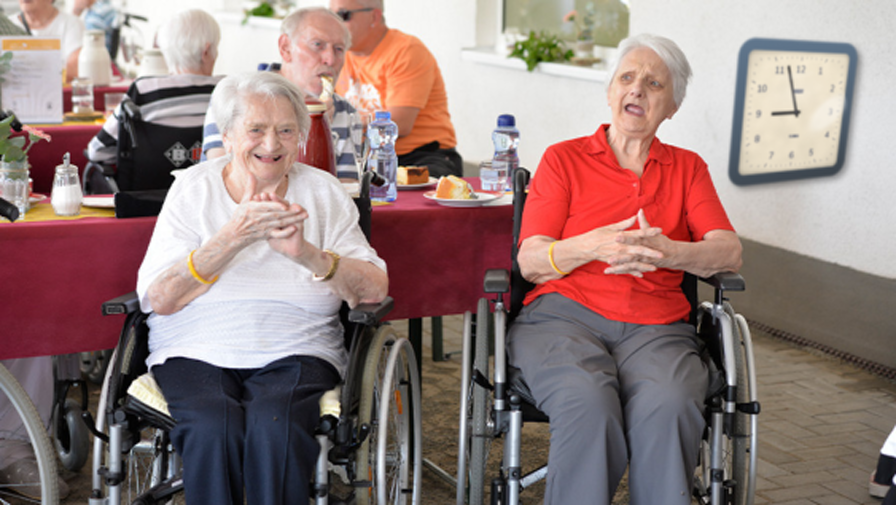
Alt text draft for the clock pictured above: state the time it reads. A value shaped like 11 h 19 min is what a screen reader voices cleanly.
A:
8 h 57 min
